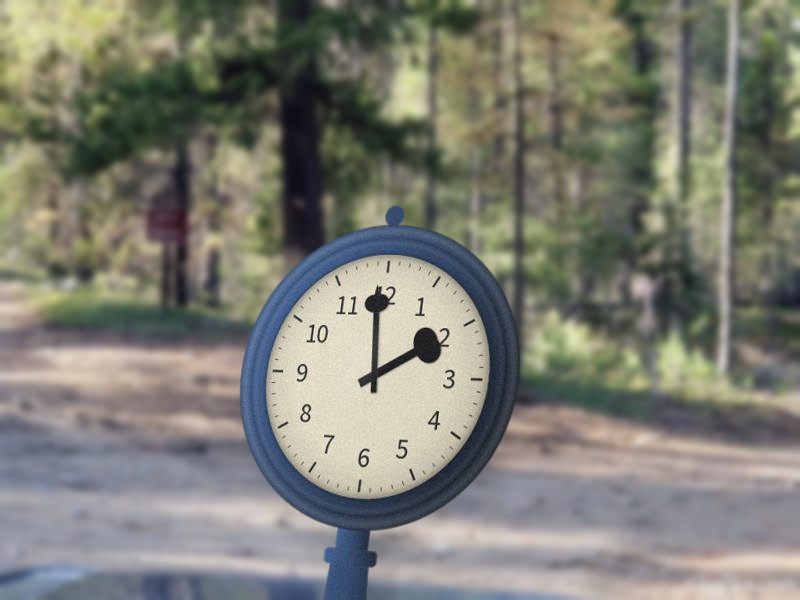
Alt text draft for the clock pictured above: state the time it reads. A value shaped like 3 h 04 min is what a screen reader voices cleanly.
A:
1 h 59 min
